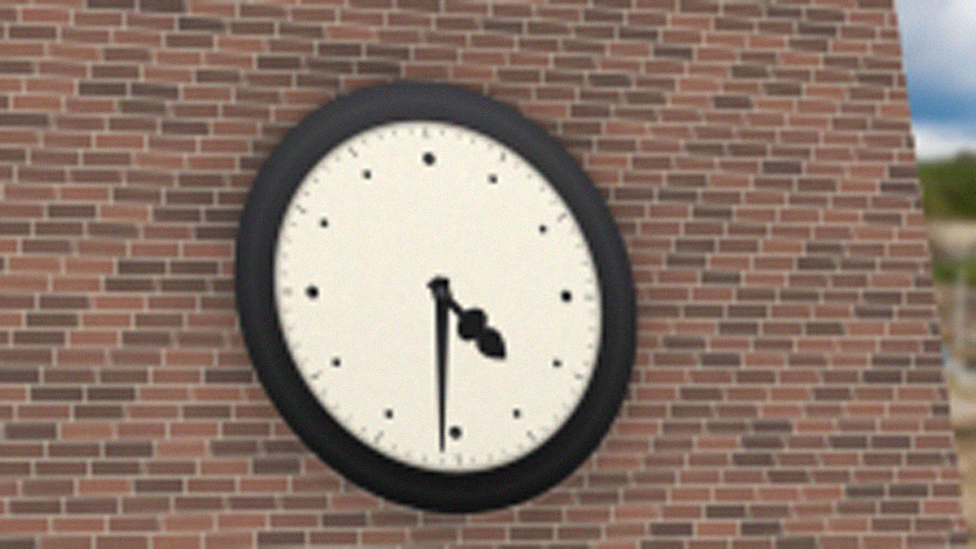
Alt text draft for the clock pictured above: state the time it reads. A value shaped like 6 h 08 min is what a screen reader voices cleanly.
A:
4 h 31 min
